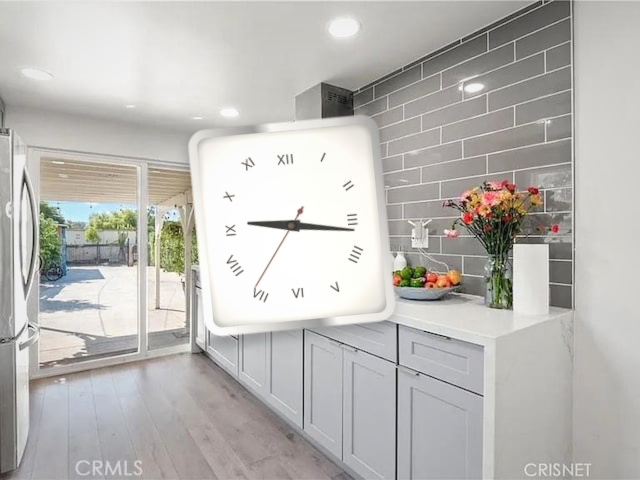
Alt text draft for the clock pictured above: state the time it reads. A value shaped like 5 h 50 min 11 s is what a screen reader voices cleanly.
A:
9 h 16 min 36 s
